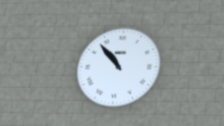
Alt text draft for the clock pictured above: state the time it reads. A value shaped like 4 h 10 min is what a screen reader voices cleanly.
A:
10 h 53 min
